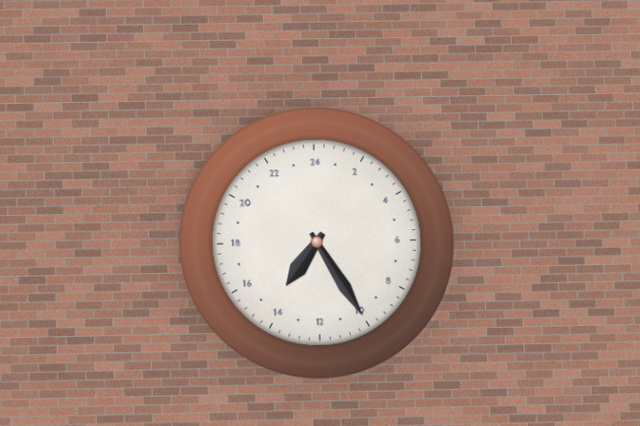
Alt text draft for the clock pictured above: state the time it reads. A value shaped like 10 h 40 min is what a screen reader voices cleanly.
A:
14 h 25 min
